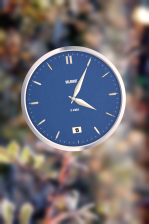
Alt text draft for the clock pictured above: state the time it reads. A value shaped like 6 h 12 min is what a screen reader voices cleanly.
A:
4 h 05 min
